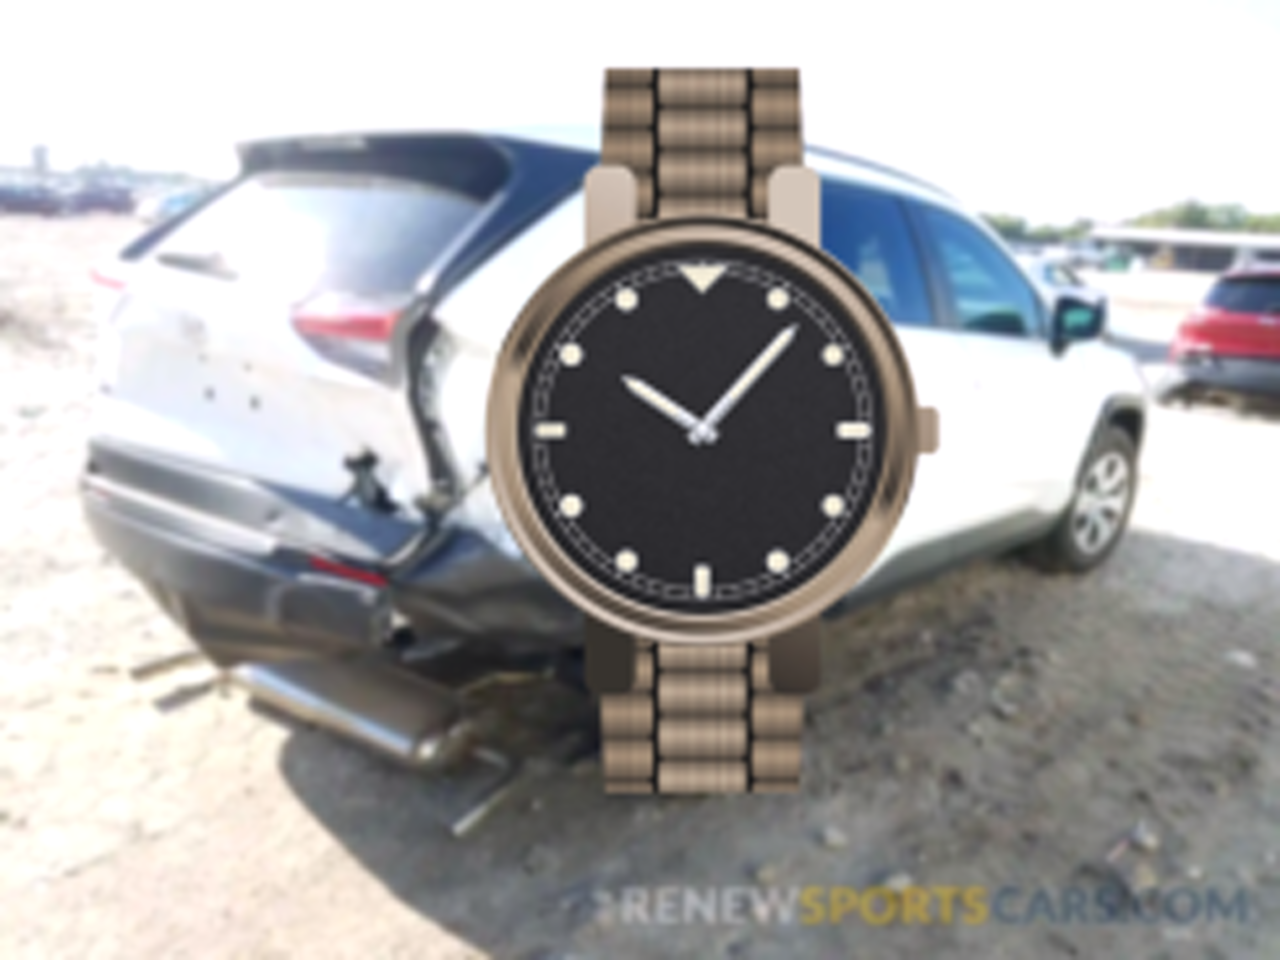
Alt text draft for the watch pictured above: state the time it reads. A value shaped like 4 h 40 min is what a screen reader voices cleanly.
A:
10 h 07 min
